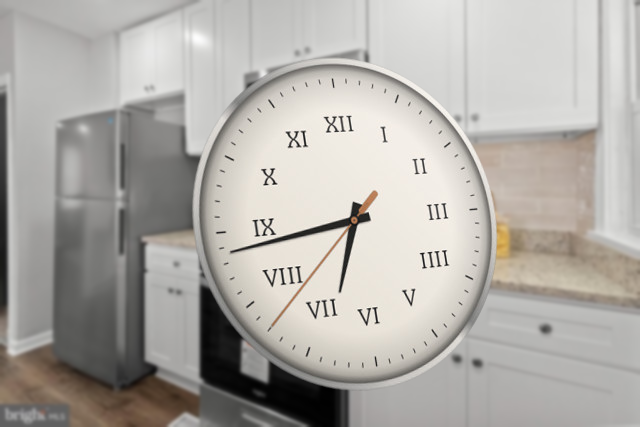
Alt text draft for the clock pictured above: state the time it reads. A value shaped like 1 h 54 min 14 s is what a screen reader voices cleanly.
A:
6 h 43 min 38 s
